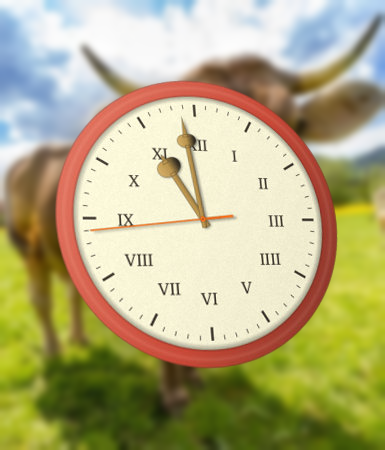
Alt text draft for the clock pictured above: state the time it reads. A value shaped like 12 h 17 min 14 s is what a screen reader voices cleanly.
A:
10 h 58 min 44 s
